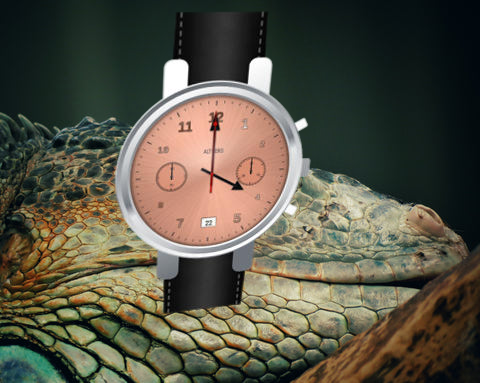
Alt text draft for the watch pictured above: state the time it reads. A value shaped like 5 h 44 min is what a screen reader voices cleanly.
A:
4 h 00 min
